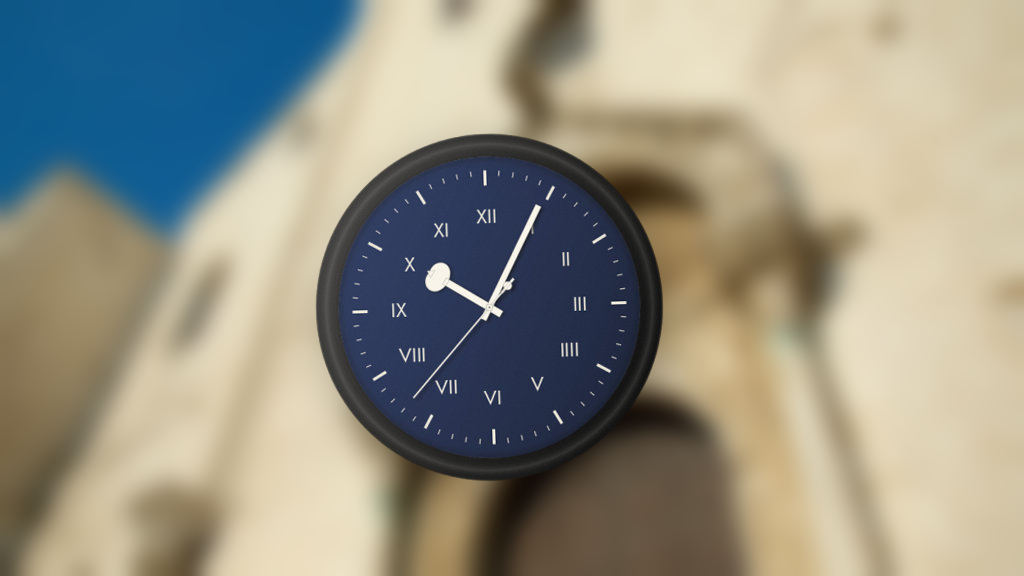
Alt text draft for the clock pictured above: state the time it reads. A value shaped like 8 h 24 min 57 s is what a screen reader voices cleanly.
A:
10 h 04 min 37 s
